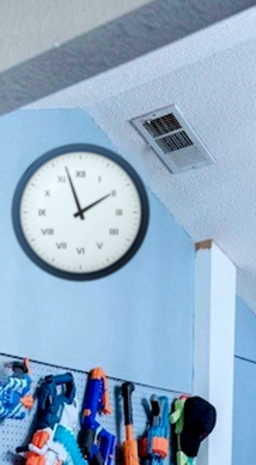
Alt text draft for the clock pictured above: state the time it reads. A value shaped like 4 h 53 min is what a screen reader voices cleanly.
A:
1 h 57 min
